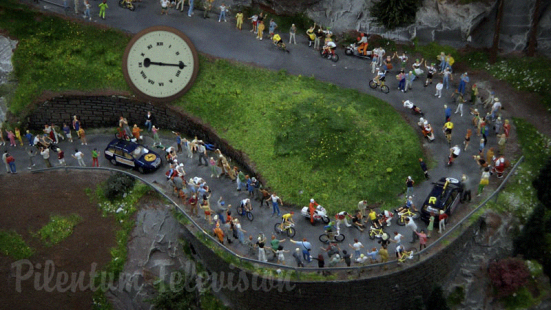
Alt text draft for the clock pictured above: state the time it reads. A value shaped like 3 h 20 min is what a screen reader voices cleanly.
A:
9 h 16 min
